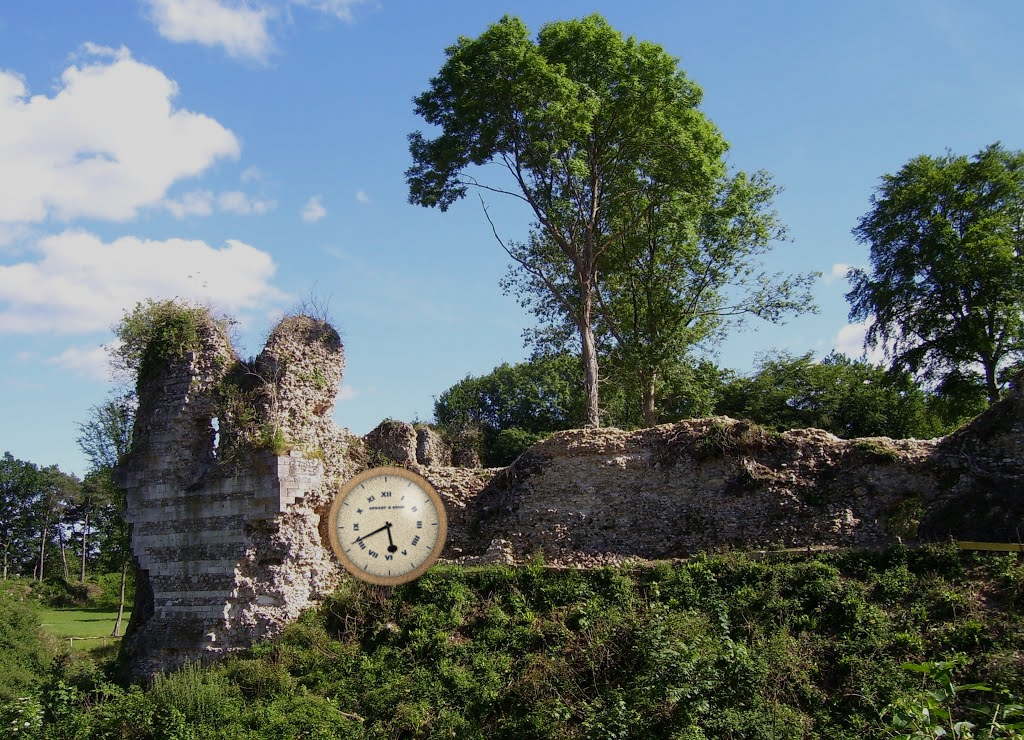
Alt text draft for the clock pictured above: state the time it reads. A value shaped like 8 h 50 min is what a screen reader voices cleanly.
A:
5 h 41 min
